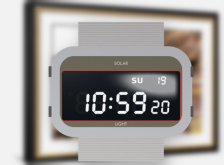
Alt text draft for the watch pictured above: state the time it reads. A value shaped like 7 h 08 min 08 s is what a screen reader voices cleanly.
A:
10 h 59 min 20 s
